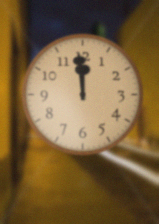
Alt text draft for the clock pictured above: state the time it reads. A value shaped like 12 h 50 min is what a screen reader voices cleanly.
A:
11 h 59 min
